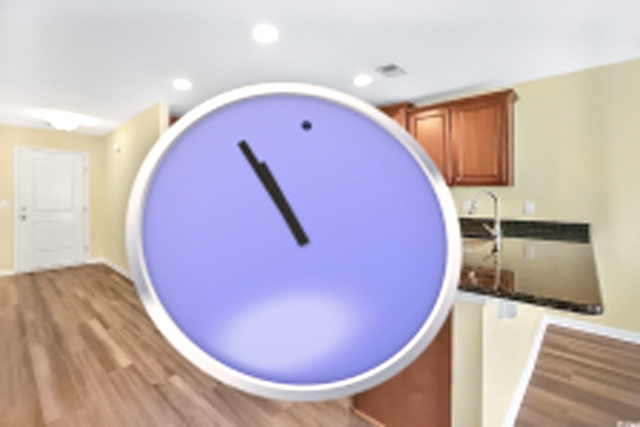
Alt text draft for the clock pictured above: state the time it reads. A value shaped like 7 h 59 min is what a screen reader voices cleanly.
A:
10 h 54 min
